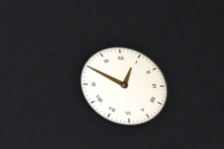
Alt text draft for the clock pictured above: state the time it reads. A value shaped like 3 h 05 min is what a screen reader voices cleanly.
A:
12 h 50 min
